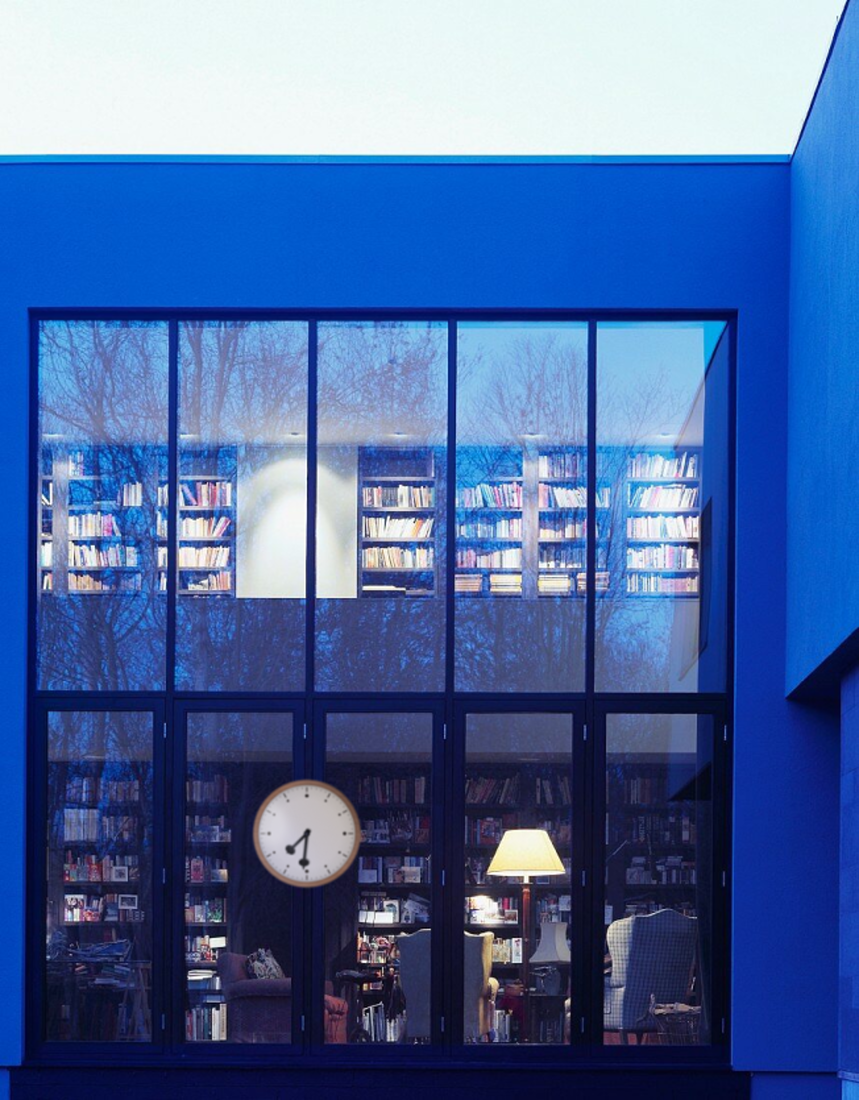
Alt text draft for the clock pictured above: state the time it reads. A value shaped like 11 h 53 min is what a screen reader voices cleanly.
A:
7 h 31 min
